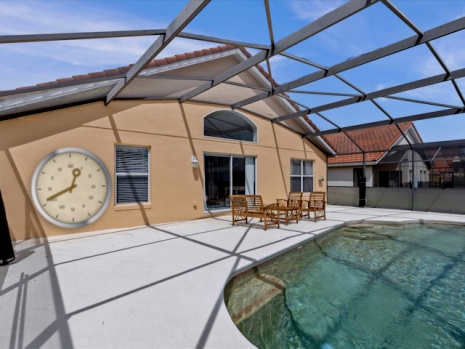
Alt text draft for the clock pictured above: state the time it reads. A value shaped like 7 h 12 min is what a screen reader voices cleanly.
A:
12 h 41 min
